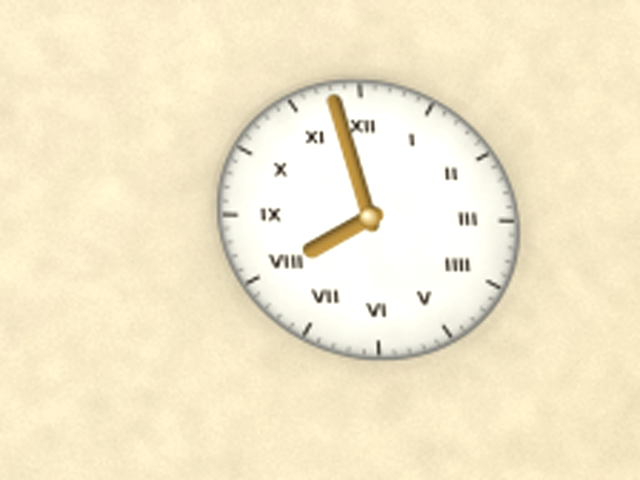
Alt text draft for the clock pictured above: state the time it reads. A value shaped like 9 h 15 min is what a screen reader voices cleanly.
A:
7 h 58 min
